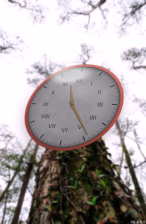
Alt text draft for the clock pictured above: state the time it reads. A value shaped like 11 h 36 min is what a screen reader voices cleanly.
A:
11 h 24 min
